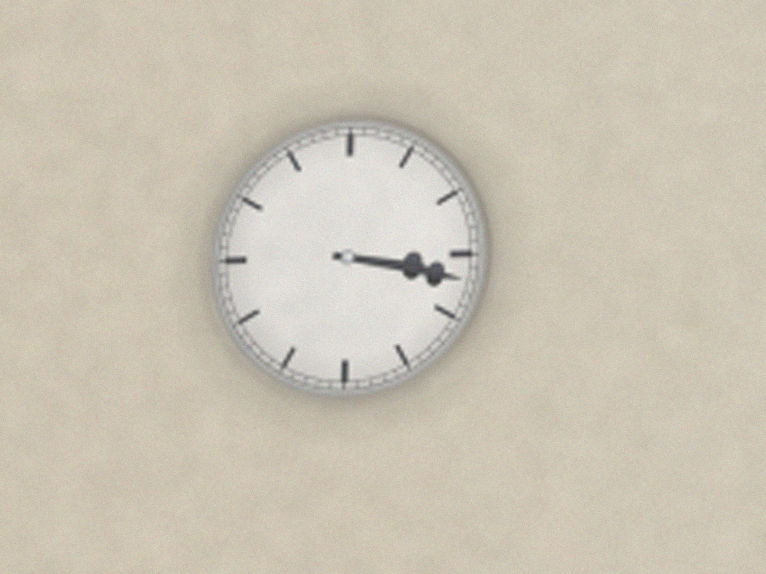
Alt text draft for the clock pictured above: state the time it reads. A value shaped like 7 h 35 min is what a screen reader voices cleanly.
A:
3 h 17 min
